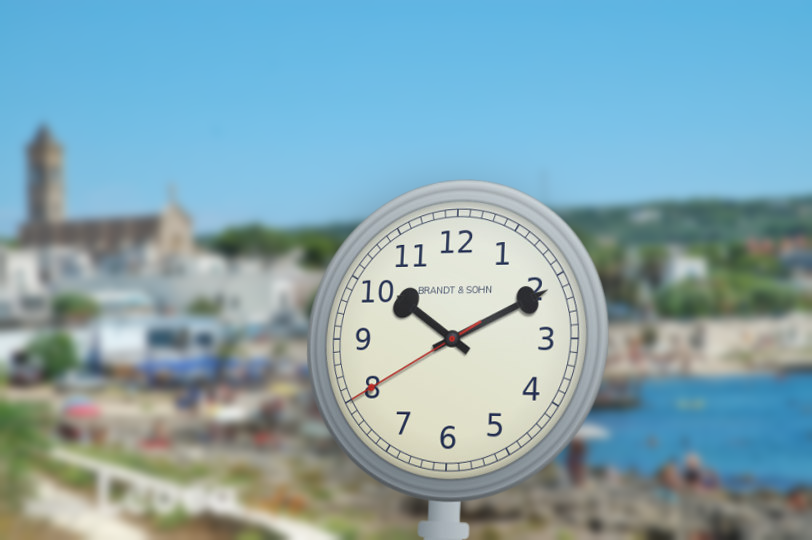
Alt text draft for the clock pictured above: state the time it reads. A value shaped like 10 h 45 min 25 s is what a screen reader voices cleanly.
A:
10 h 10 min 40 s
